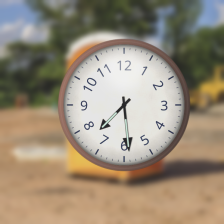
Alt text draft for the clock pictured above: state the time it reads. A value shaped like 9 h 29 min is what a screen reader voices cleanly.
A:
7 h 29 min
